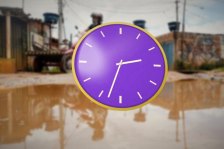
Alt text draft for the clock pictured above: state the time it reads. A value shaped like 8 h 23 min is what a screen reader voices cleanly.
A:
2 h 33 min
